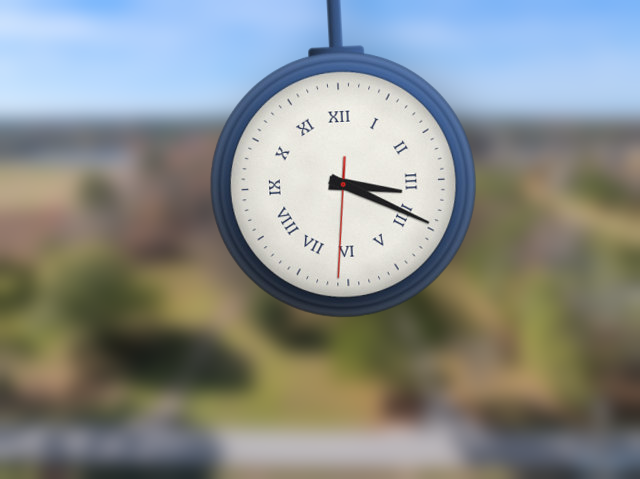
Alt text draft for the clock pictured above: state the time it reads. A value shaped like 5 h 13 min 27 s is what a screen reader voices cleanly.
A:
3 h 19 min 31 s
